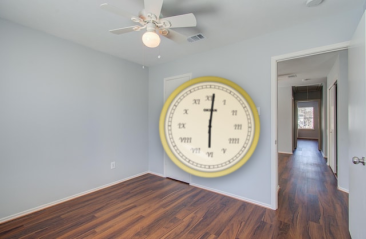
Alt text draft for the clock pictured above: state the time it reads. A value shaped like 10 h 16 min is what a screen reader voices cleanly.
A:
6 h 01 min
